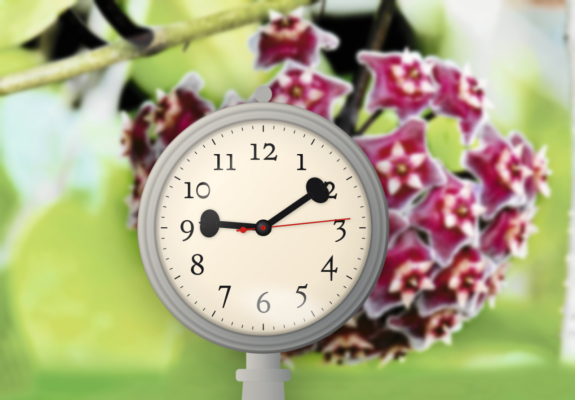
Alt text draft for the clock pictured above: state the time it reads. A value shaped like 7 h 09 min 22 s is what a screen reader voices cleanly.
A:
9 h 09 min 14 s
